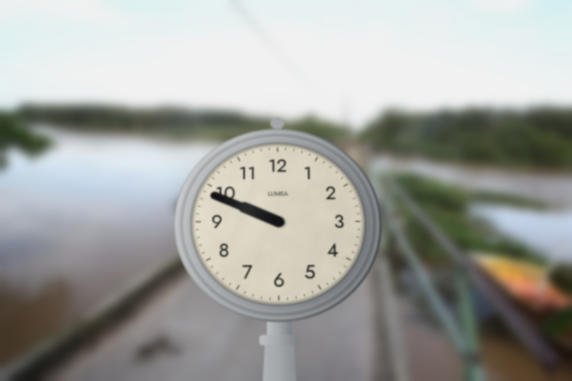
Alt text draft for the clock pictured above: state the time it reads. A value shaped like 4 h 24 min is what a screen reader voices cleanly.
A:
9 h 49 min
